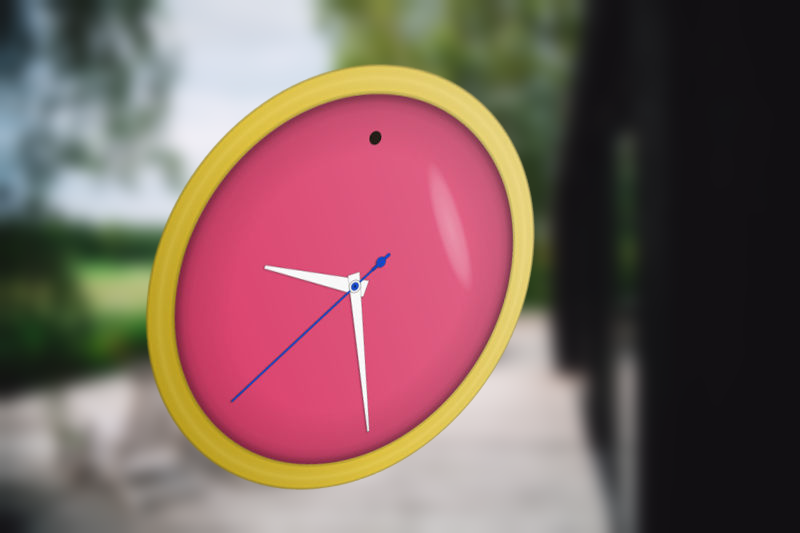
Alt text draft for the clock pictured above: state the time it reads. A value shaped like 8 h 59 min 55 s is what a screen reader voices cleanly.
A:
9 h 27 min 38 s
